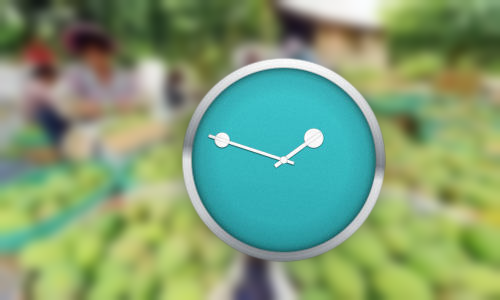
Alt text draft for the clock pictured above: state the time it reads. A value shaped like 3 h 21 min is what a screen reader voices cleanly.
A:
1 h 48 min
